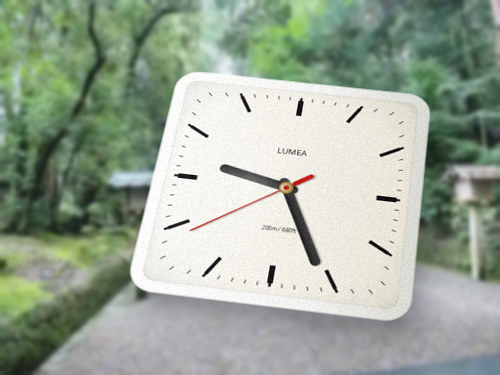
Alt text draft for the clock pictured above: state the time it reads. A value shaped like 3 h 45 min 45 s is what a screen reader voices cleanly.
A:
9 h 25 min 39 s
